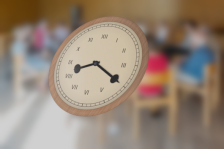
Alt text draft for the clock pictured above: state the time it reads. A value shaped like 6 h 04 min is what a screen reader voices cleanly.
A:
8 h 20 min
